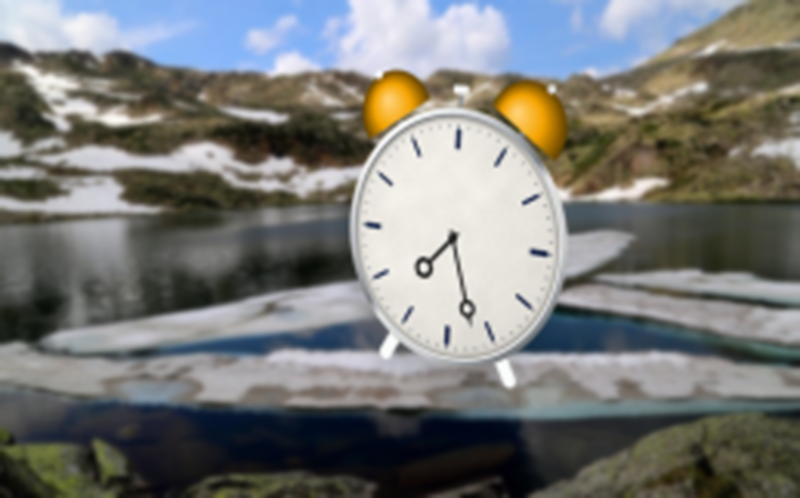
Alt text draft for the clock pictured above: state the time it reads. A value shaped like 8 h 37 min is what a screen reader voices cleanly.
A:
7 h 27 min
